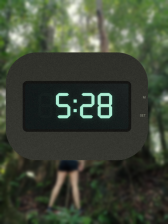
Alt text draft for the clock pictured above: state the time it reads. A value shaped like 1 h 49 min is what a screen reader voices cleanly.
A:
5 h 28 min
